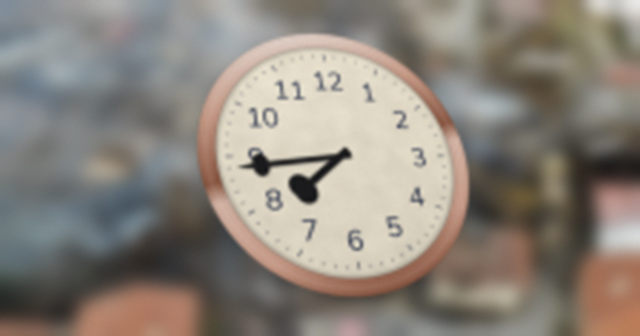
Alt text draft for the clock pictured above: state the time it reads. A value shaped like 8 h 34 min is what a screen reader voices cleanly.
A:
7 h 44 min
